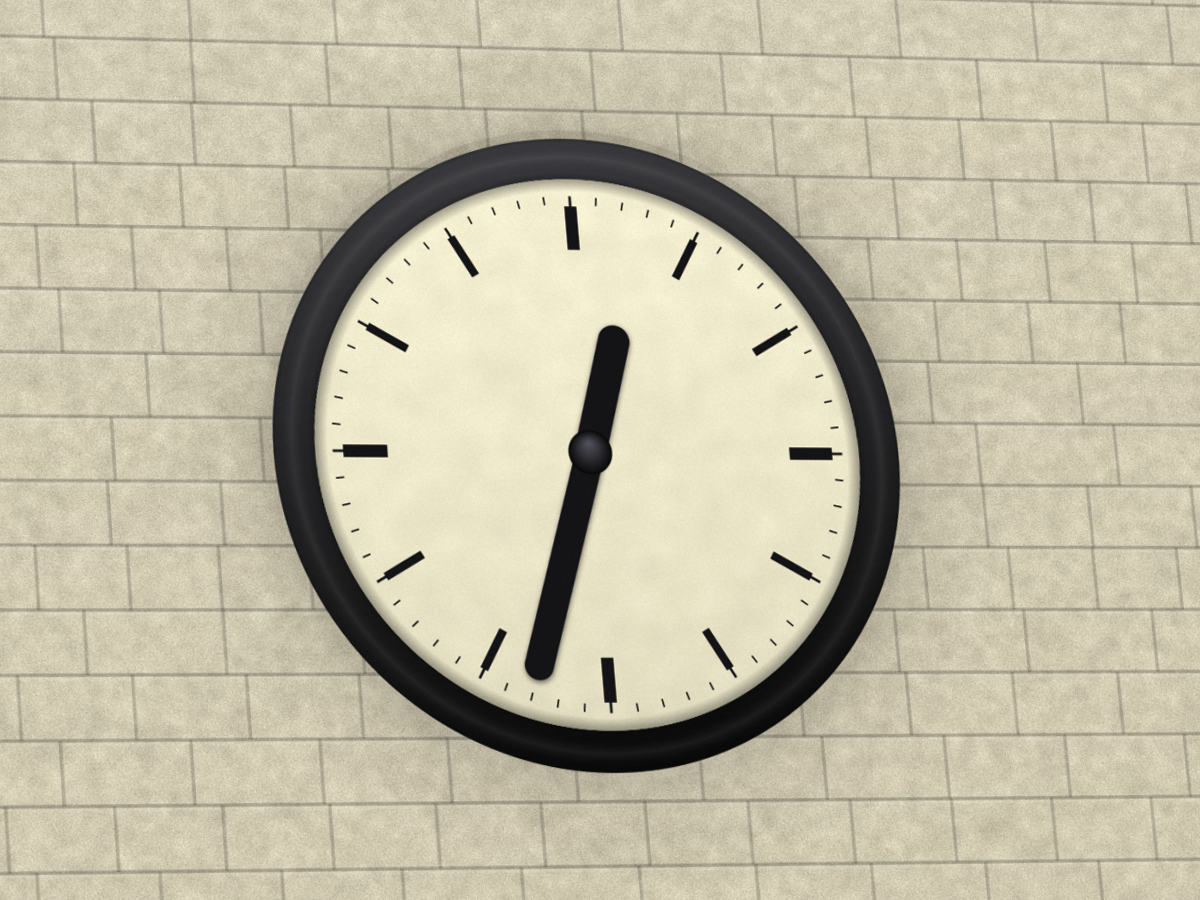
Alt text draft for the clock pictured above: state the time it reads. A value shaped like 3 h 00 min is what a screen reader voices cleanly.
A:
12 h 33 min
